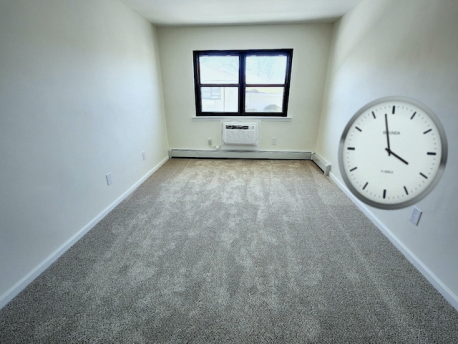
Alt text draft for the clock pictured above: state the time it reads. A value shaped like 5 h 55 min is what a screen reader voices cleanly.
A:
3 h 58 min
